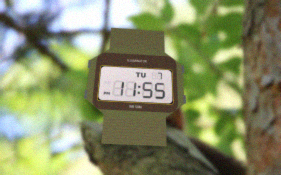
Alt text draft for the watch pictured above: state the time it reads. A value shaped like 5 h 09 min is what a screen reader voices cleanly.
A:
11 h 55 min
